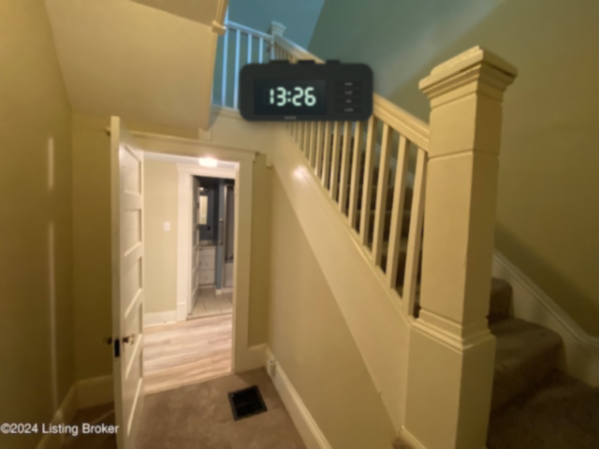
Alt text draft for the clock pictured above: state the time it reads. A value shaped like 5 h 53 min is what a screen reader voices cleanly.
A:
13 h 26 min
